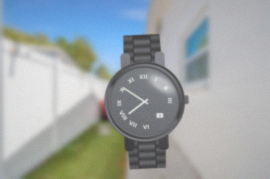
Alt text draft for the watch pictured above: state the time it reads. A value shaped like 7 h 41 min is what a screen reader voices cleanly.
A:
7 h 51 min
